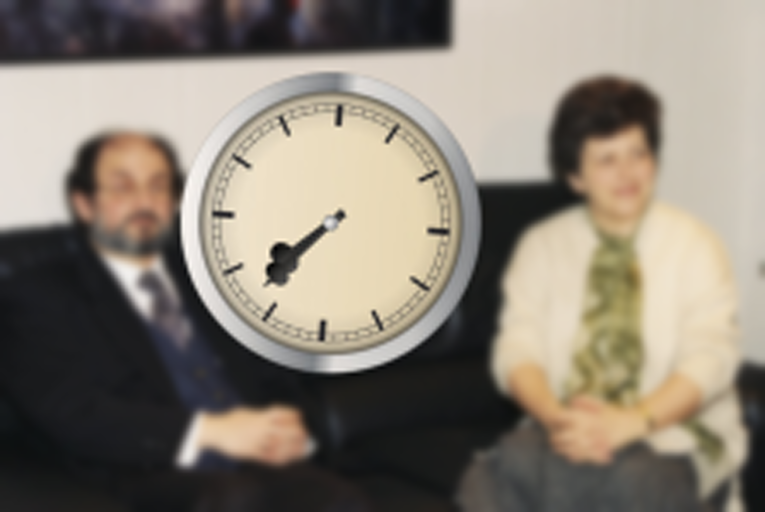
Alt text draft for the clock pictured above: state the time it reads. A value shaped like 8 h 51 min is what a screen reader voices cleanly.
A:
7 h 37 min
